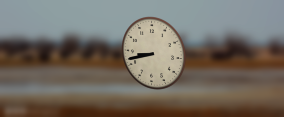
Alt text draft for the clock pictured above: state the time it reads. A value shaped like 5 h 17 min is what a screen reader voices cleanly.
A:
8 h 42 min
